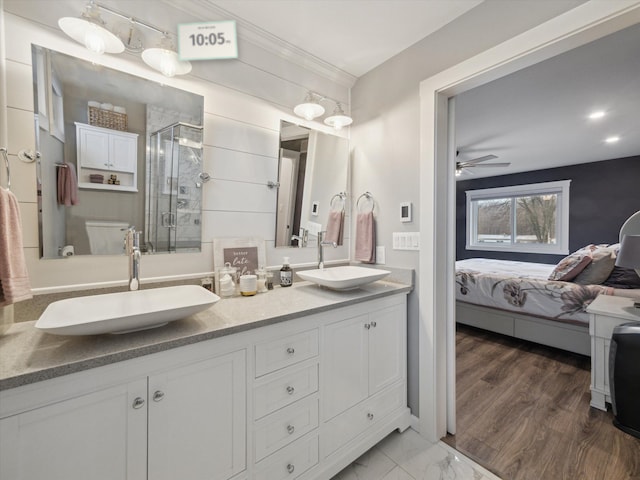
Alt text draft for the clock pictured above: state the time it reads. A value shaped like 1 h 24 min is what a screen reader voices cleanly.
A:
10 h 05 min
